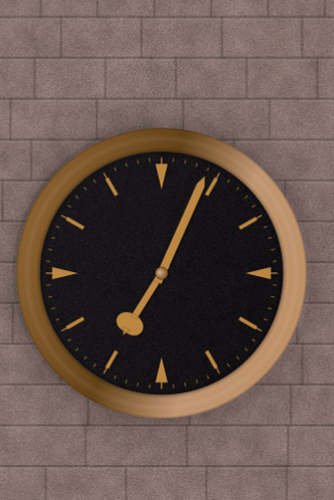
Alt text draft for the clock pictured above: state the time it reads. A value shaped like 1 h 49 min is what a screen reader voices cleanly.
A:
7 h 04 min
